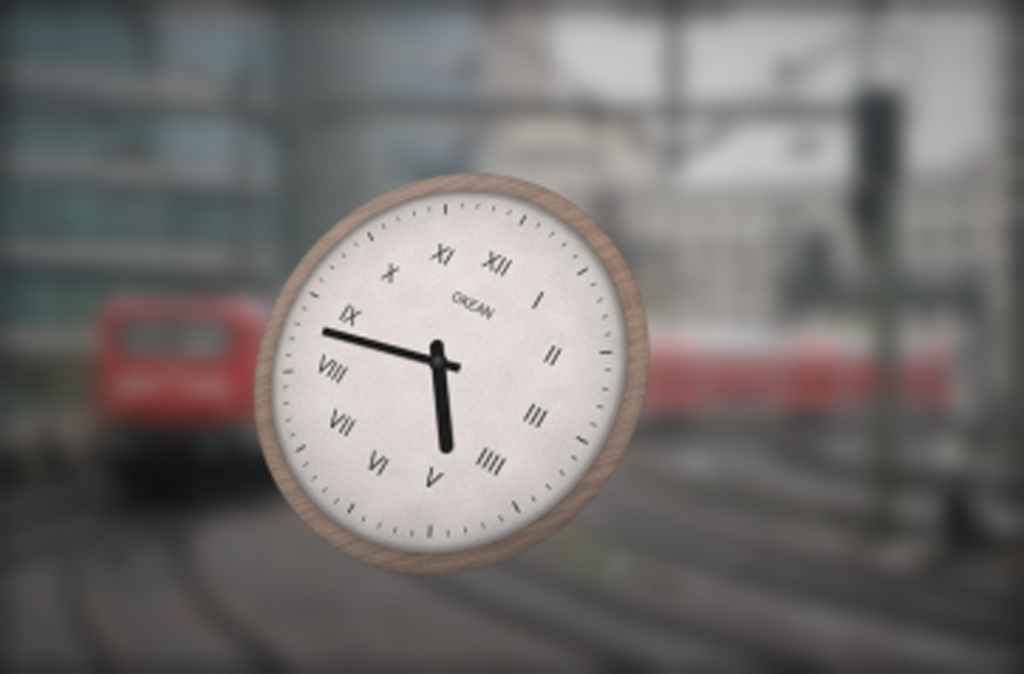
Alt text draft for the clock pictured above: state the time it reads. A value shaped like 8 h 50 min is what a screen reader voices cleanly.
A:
4 h 43 min
